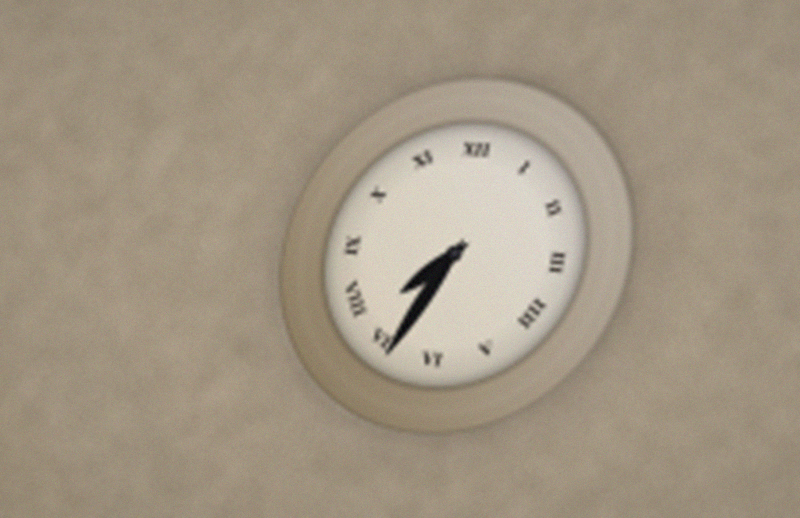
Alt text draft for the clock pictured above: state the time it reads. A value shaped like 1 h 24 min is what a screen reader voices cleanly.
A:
7 h 34 min
